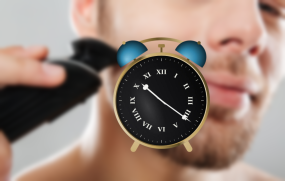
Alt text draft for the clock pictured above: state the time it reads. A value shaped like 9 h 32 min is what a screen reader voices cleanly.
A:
10 h 21 min
